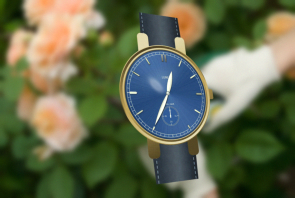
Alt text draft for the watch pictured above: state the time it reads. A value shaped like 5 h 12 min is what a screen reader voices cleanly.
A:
12 h 35 min
